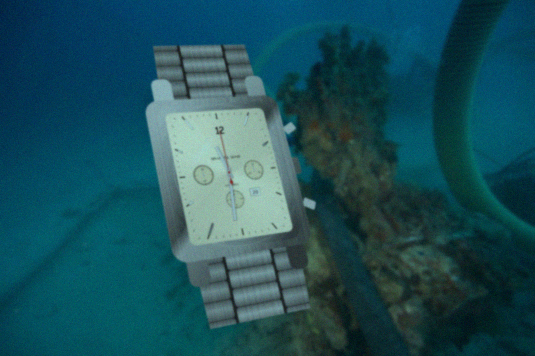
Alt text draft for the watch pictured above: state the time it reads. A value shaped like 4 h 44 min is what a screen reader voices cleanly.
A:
11 h 31 min
